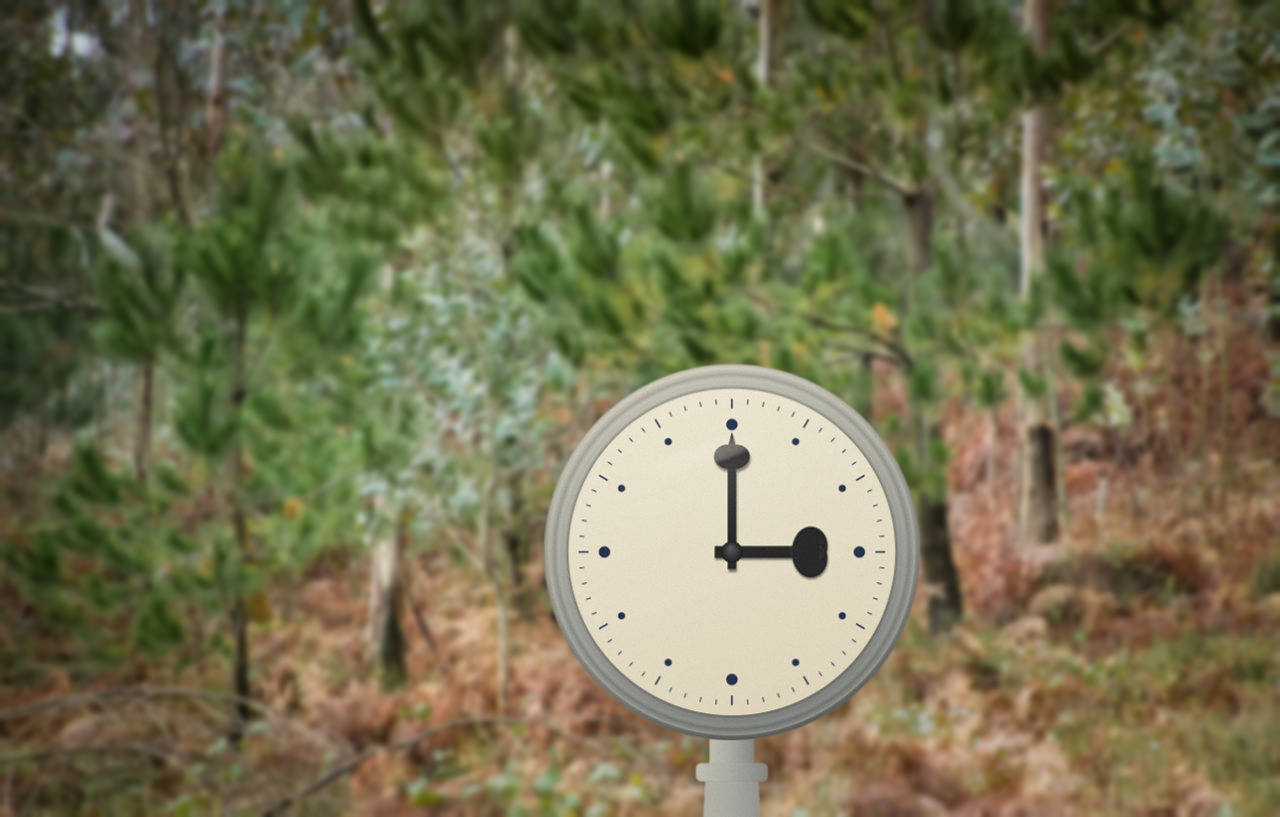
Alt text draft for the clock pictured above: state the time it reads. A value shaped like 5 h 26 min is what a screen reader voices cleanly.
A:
3 h 00 min
